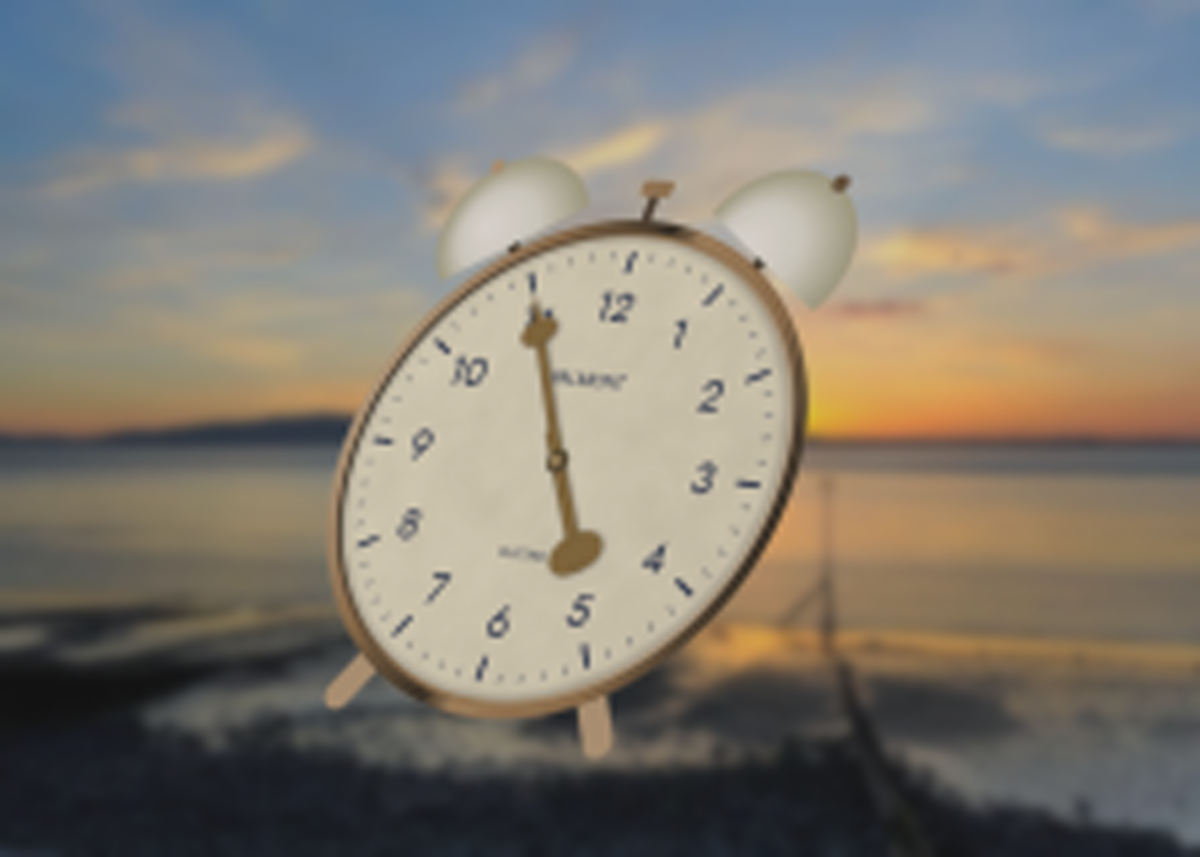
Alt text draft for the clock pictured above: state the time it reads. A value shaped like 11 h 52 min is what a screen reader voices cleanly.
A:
4 h 55 min
